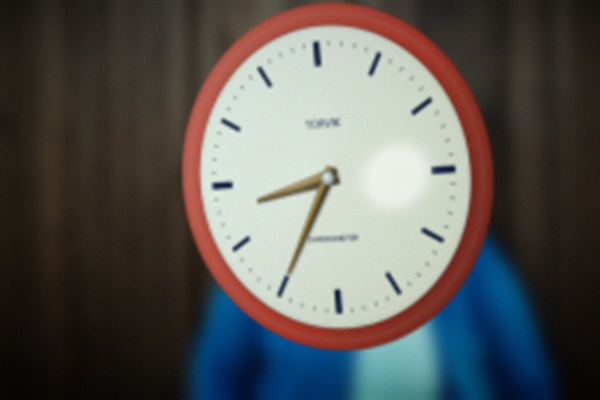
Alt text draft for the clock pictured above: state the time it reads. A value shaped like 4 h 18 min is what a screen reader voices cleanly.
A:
8 h 35 min
